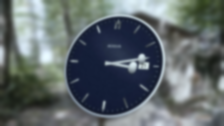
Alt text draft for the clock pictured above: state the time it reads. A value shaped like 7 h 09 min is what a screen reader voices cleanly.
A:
3 h 13 min
